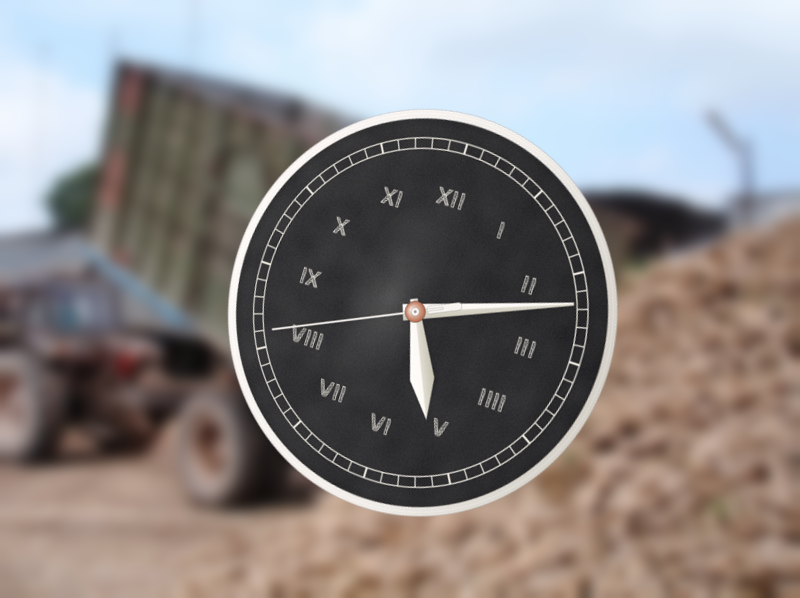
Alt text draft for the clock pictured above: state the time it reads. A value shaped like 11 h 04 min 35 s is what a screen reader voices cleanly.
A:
5 h 11 min 41 s
